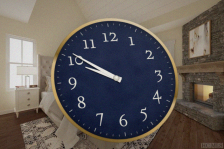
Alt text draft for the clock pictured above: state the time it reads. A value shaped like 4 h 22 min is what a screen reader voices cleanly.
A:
9 h 51 min
